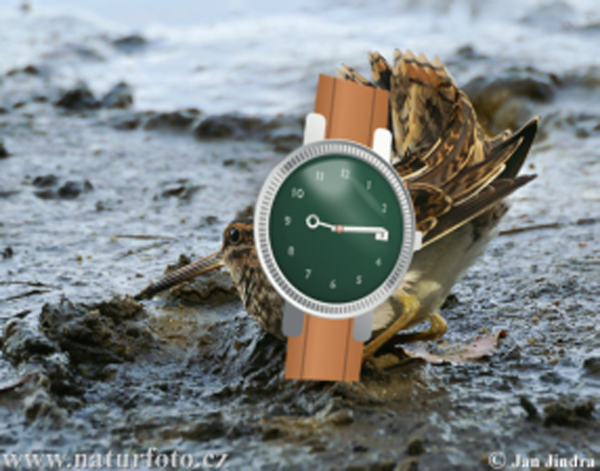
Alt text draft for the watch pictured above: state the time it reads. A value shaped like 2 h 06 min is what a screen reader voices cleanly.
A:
9 h 14 min
